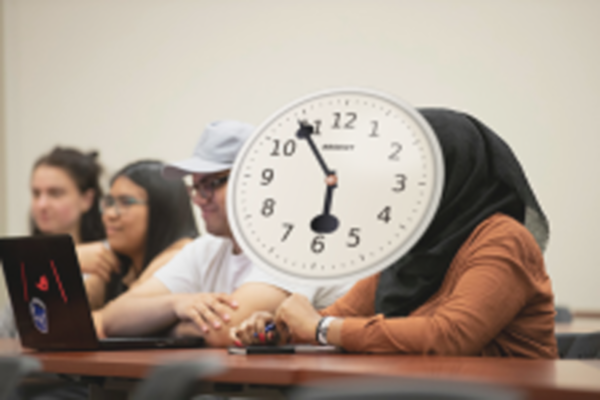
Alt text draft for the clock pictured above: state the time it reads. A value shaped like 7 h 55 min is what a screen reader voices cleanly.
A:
5 h 54 min
